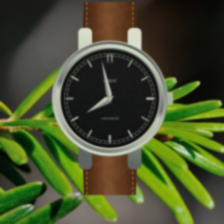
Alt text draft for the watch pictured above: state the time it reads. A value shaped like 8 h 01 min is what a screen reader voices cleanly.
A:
7 h 58 min
